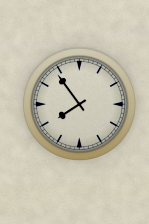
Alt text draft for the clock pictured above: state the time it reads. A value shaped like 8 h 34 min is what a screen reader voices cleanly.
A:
7 h 54 min
